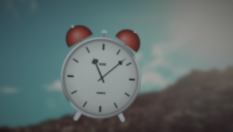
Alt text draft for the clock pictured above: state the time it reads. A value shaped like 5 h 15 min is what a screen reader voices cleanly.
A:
11 h 08 min
